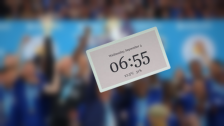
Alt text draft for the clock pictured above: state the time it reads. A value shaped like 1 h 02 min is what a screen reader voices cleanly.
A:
6 h 55 min
